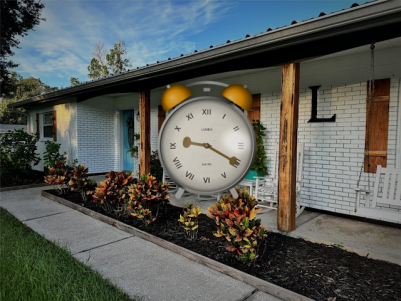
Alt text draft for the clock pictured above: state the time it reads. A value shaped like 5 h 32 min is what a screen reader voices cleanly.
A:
9 h 20 min
